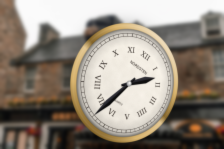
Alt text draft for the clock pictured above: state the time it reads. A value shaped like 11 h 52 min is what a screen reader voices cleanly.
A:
1 h 33 min
